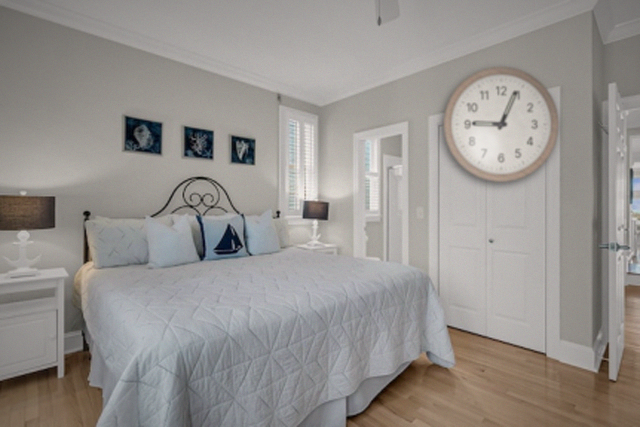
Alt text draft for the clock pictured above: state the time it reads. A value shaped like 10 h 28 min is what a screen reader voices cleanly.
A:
9 h 04 min
